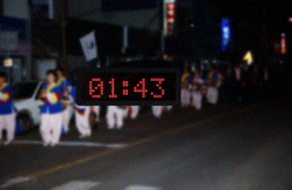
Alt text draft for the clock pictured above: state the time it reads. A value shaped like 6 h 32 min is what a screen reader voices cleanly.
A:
1 h 43 min
